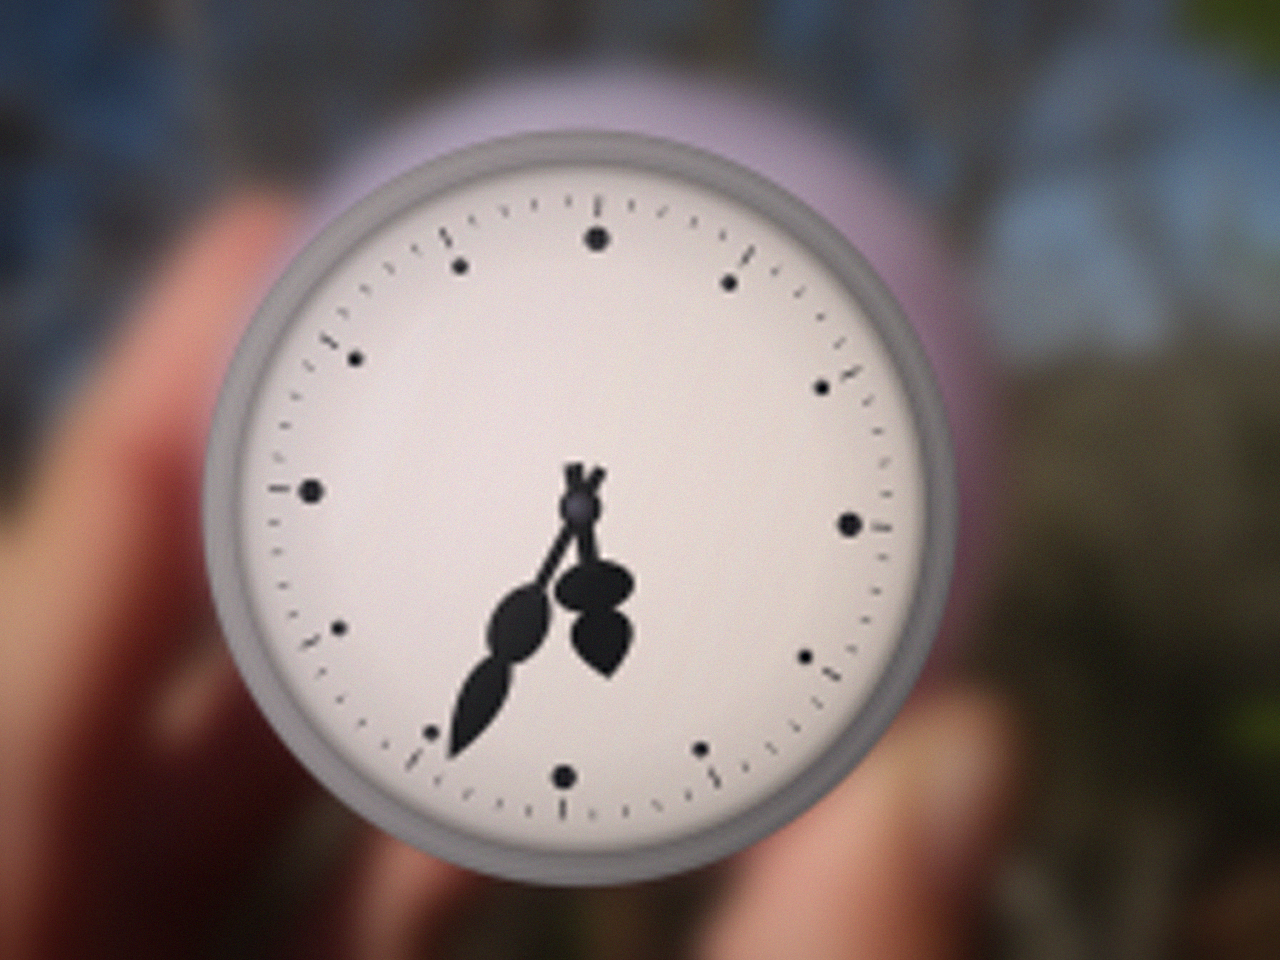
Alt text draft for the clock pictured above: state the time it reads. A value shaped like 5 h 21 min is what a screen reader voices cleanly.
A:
5 h 34 min
